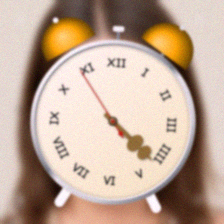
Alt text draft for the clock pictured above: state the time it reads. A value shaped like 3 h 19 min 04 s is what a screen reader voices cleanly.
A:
4 h 21 min 54 s
